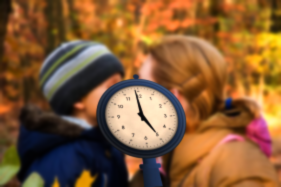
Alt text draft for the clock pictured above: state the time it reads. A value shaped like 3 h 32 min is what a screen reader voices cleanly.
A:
4 h 59 min
